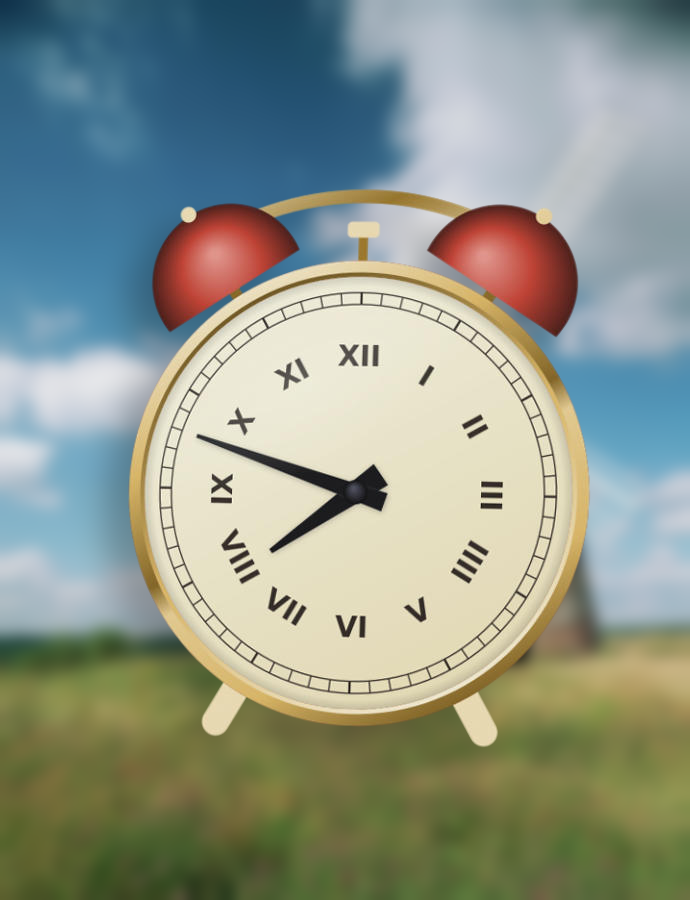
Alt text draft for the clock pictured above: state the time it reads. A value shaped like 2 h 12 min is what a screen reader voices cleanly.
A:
7 h 48 min
